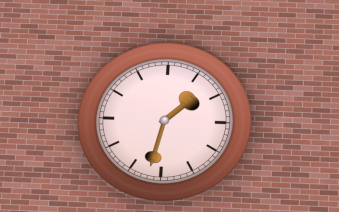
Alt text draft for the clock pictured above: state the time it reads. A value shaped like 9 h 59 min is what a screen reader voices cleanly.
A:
1 h 32 min
